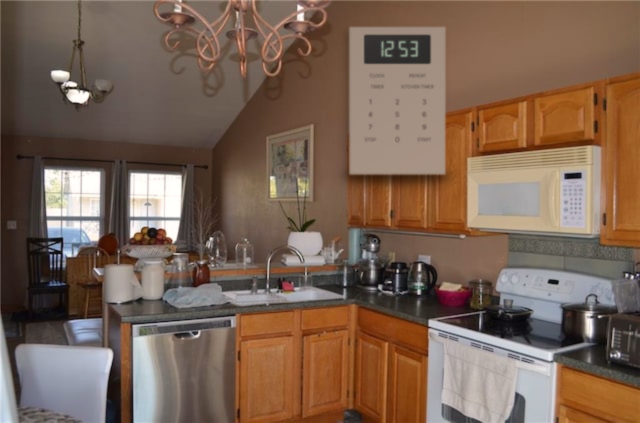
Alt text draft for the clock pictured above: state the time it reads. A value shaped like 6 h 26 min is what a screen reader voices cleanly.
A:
12 h 53 min
